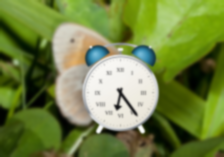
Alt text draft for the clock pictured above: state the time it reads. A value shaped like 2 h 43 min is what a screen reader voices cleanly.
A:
6 h 24 min
